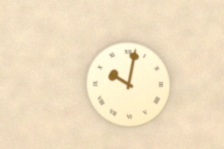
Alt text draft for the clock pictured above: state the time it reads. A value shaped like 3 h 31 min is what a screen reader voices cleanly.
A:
10 h 02 min
